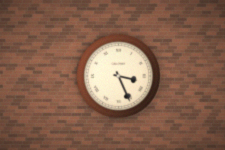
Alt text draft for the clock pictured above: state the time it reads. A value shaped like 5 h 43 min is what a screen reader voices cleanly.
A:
3 h 26 min
